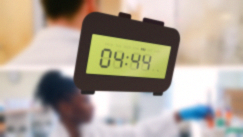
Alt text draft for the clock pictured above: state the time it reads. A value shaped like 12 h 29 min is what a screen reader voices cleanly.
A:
4 h 44 min
